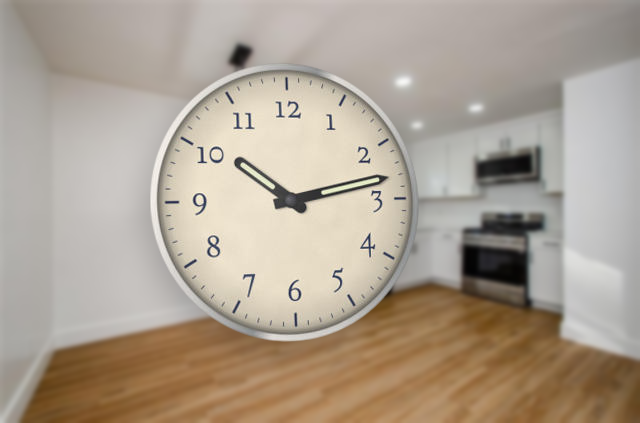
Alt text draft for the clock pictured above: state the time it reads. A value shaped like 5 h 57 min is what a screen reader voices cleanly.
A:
10 h 13 min
